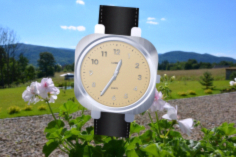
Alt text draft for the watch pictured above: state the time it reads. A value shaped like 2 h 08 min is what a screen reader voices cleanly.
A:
12 h 35 min
